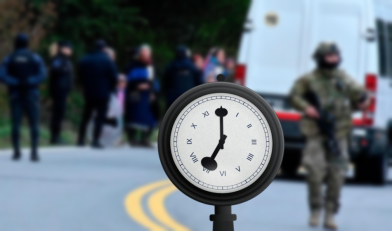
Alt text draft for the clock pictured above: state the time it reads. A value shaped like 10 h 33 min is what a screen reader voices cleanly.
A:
7 h 00 min
